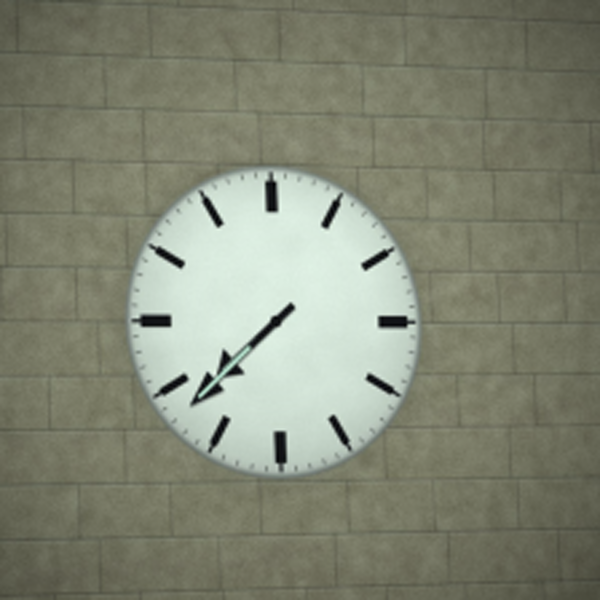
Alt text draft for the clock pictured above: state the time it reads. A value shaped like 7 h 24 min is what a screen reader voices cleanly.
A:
7 h 38 min
